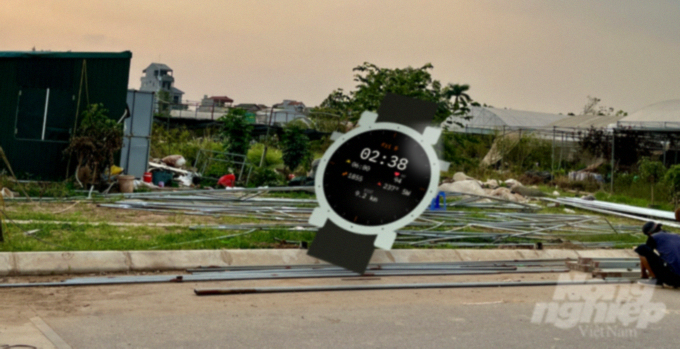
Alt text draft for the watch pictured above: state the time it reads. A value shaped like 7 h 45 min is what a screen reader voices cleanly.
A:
2 h 38 min
